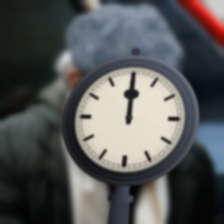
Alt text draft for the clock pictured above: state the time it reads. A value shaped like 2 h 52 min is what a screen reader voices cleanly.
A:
12 h 00 min
